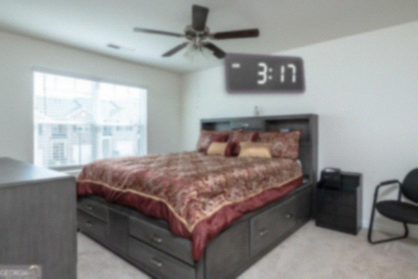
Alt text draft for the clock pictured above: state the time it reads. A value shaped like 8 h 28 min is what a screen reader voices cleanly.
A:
3 h 17 min
